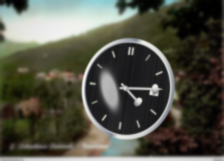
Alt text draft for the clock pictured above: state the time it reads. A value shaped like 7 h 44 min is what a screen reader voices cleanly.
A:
4 h 14 min
